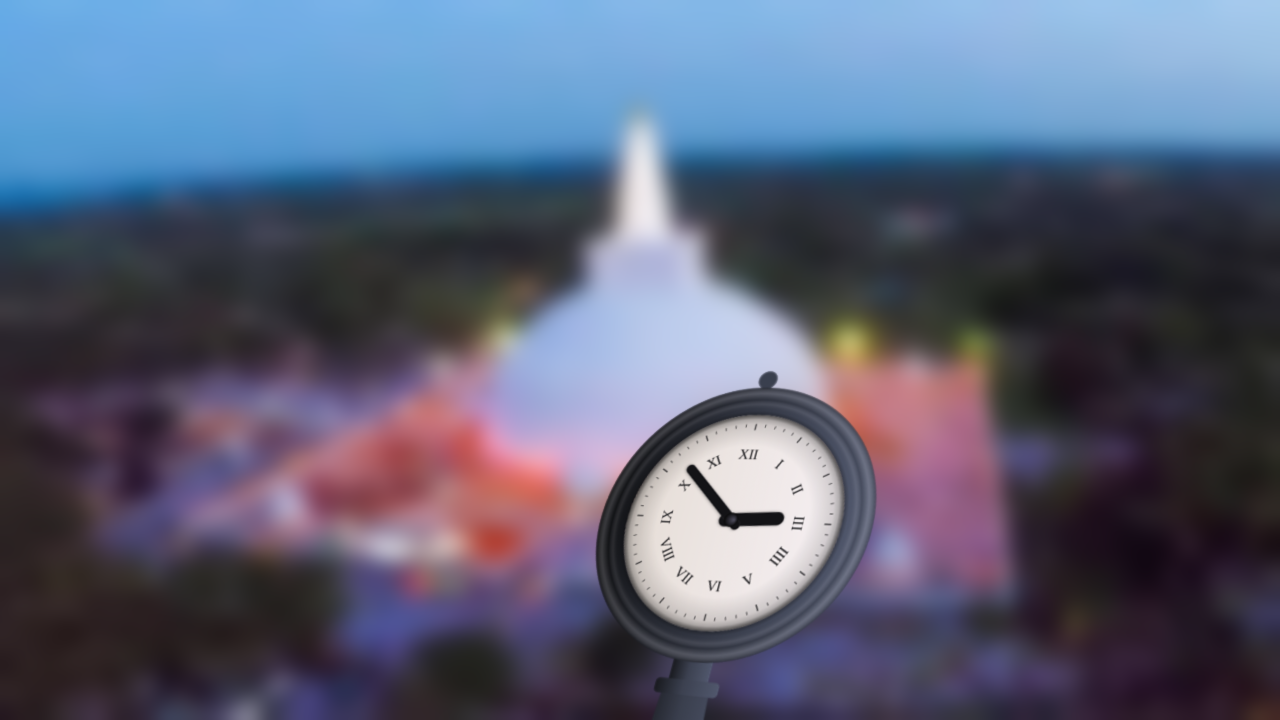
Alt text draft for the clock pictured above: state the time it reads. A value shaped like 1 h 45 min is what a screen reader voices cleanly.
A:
2 h 52 min
